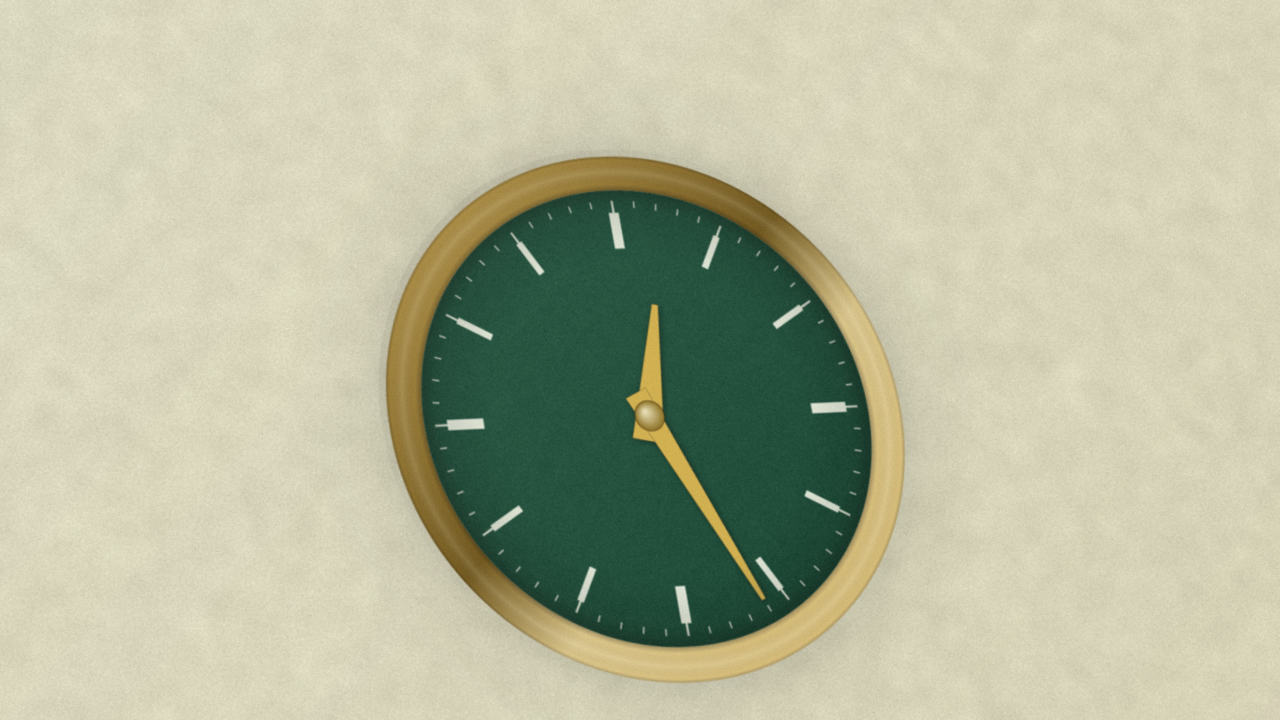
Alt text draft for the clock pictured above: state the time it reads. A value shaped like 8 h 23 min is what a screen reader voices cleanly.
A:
12 h 26 min
